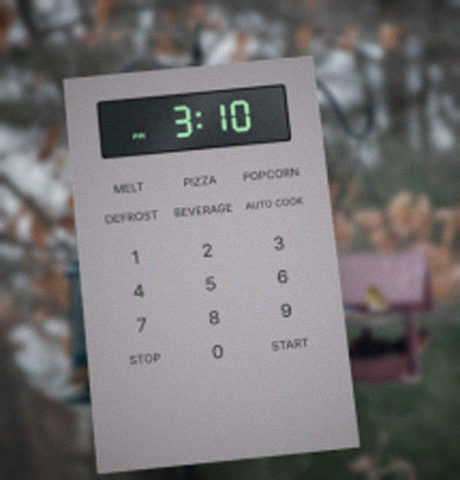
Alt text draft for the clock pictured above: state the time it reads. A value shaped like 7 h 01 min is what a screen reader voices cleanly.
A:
3 h 10 min
